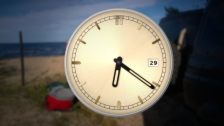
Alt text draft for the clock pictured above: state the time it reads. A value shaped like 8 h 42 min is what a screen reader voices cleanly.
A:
6 h 21 min
